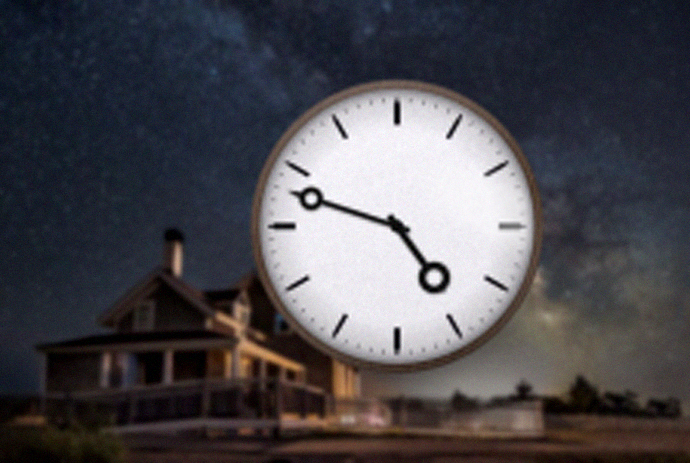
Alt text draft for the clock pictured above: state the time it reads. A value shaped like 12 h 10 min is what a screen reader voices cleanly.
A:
4 h 48 min
